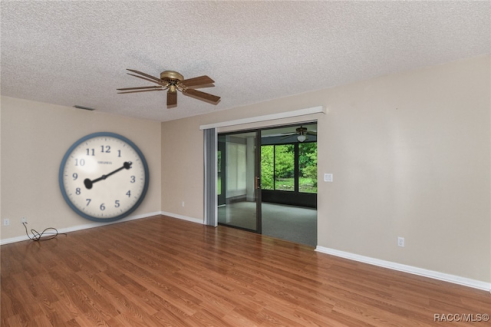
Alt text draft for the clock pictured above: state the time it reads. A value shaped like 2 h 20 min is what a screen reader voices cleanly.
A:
8 h 10 min
